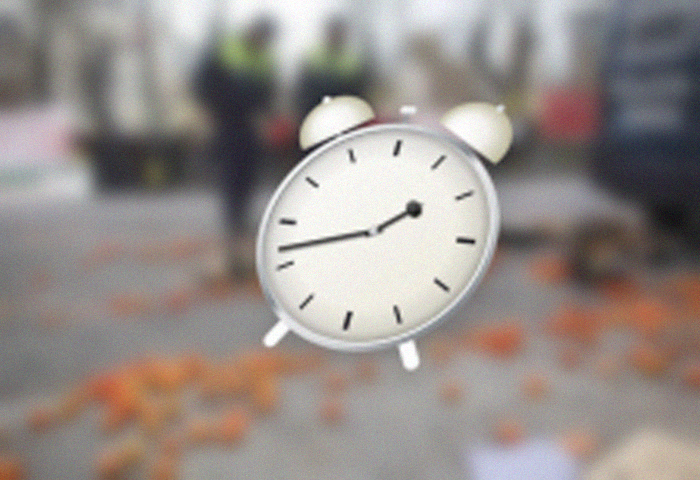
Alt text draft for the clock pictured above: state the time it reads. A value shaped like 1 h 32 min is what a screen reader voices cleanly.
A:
1 h 42 min
